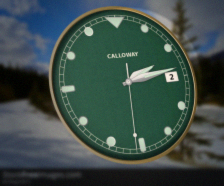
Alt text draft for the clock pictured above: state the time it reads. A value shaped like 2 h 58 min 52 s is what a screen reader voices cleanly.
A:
2 h 13 min 31 s
